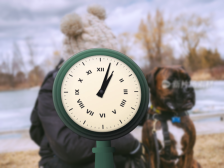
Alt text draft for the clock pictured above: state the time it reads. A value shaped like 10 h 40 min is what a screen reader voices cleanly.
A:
1 h 03 min
